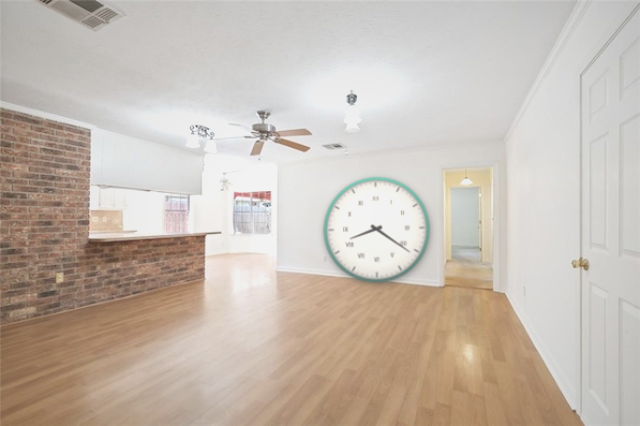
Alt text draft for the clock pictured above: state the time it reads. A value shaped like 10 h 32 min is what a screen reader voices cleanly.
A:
8 h 21 min
